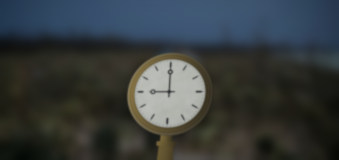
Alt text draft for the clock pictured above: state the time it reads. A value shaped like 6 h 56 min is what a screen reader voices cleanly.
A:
9 h 00 min
